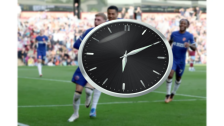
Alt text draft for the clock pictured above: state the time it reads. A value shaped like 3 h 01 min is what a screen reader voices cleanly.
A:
6 h 10 min
